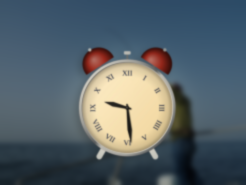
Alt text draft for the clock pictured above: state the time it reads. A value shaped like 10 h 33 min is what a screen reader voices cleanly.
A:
9 h 29 min
